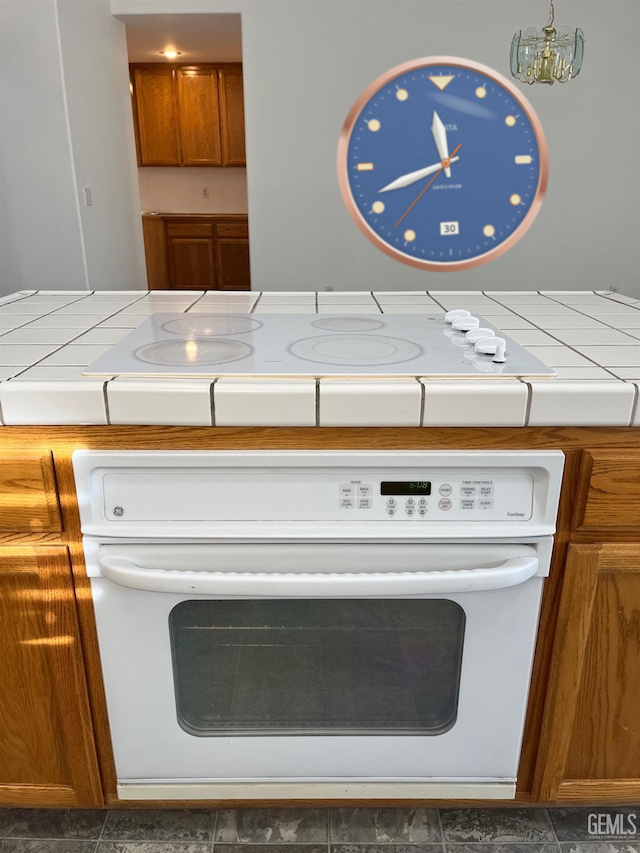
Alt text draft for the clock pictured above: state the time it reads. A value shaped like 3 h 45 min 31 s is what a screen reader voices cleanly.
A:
11 h 41 min 37 s
